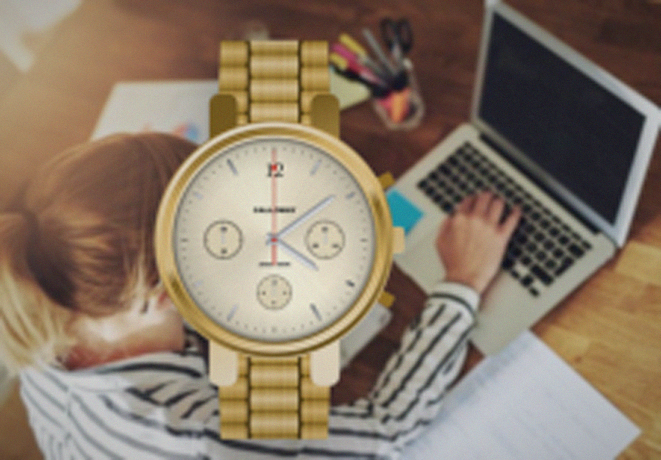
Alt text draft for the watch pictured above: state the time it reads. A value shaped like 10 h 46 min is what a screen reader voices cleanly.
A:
4 h 09 min
